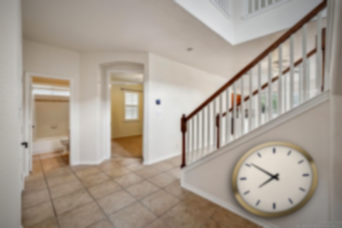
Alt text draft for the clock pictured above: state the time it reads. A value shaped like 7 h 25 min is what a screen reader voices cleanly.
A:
7 h 51 min
